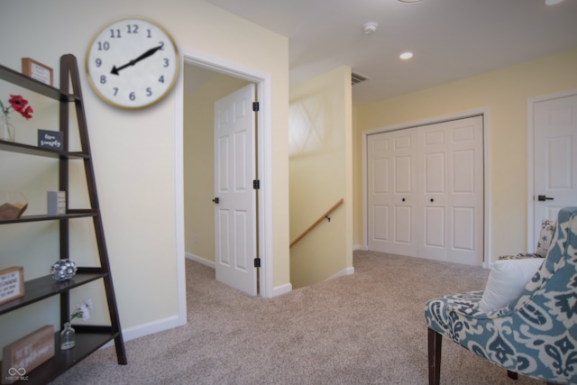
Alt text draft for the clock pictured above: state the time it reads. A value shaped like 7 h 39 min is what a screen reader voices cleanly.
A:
8 h 10 min
